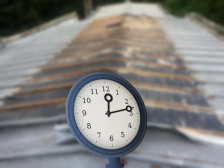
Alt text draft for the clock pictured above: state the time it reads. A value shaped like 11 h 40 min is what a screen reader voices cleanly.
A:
12 h 13 min
